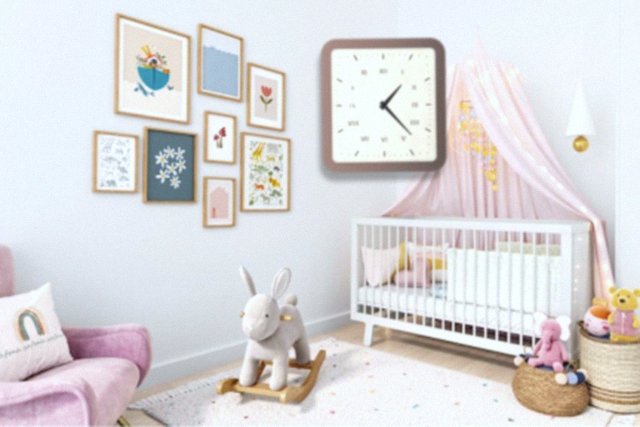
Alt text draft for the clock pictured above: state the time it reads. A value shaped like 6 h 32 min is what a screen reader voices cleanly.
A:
1 h 23 min
